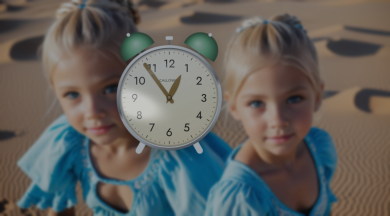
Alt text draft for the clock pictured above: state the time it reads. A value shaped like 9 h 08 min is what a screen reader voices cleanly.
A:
12 h 54 min
